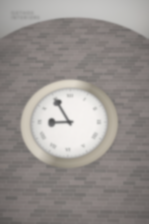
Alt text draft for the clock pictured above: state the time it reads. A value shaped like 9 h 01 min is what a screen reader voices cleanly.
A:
8 h 55 min
